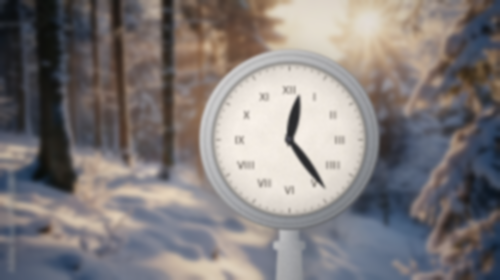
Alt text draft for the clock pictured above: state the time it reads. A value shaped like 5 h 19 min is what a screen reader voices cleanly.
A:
12 h 24 min
